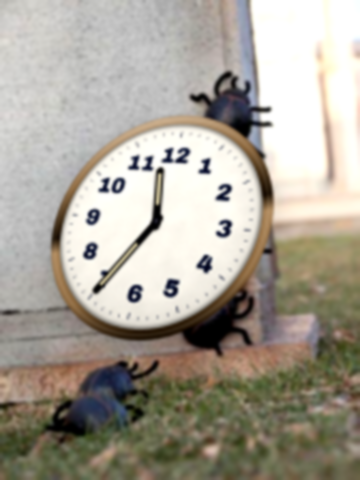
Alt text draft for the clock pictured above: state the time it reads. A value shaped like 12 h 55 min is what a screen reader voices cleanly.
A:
11 h 35 min
